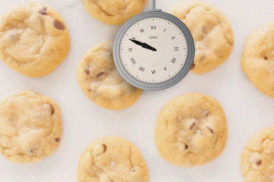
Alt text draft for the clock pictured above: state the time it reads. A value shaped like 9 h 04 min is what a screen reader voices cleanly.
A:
9 h 49 min
